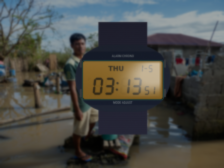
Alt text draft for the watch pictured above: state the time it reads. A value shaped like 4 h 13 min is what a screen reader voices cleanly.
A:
3 h 13 min
